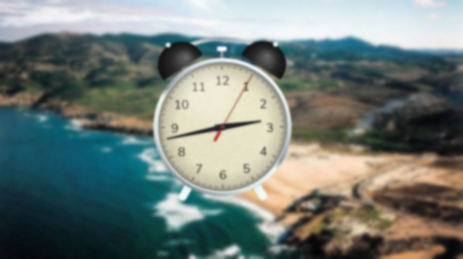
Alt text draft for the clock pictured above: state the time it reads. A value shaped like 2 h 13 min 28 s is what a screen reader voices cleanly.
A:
2 h 43 min 05 s
